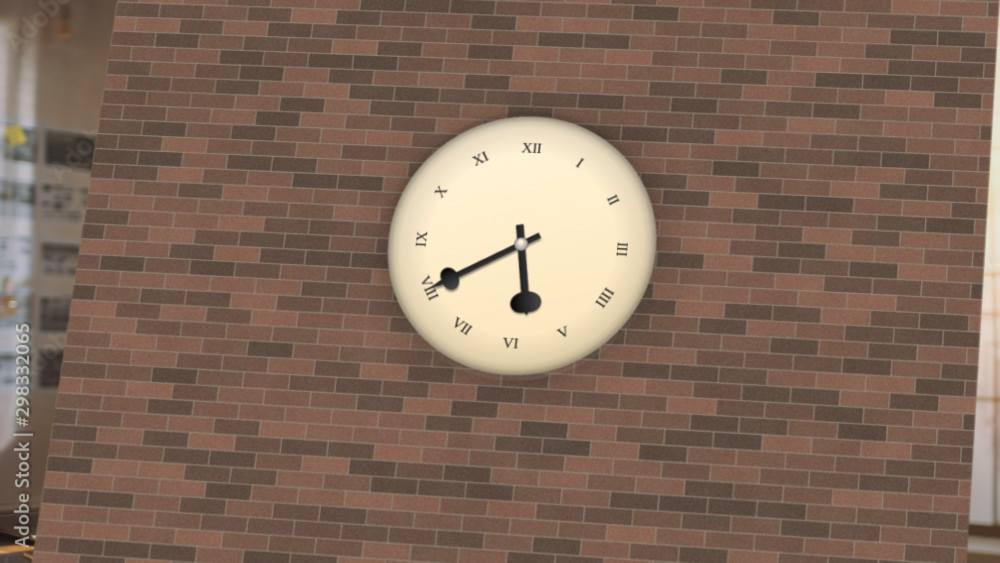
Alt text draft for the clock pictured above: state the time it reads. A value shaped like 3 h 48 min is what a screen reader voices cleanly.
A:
5 h 40 min
